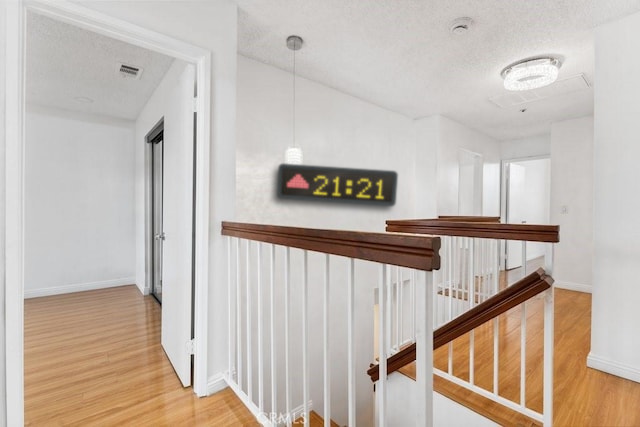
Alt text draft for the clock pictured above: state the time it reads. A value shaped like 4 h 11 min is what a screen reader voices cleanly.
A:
21 h 21 min
